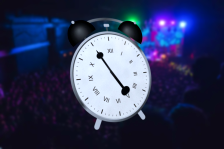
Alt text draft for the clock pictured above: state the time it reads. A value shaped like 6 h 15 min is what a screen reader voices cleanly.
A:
4 h 55 min
